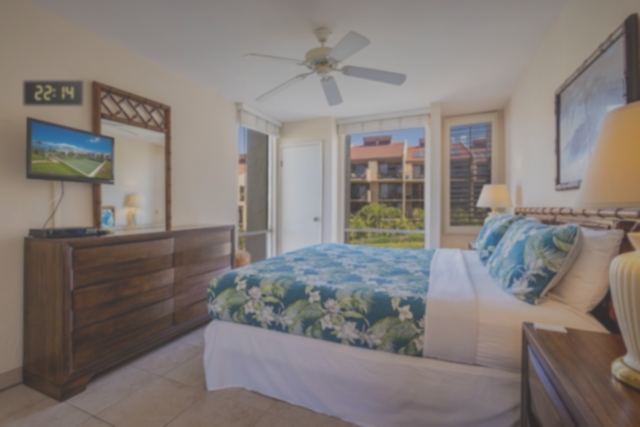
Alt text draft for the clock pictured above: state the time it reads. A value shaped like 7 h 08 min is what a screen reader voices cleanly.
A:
22 h 14 min
